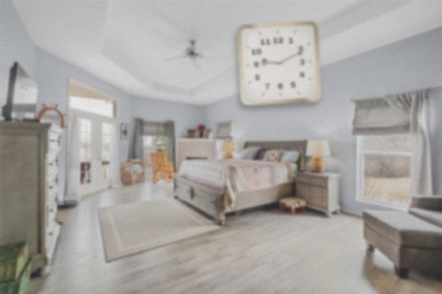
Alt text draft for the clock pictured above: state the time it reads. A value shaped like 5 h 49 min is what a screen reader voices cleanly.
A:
9 h 11 min
